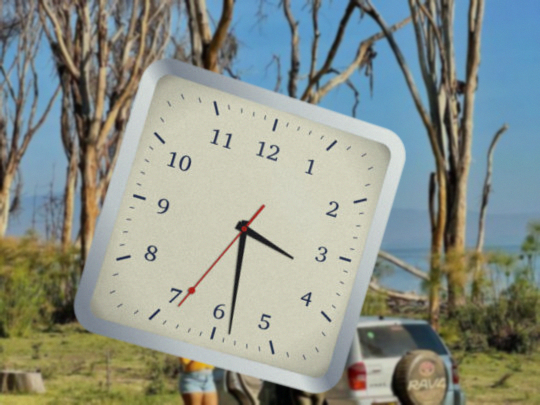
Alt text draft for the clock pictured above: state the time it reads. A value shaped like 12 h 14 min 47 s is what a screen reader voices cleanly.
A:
3 h 28 min 34 s
